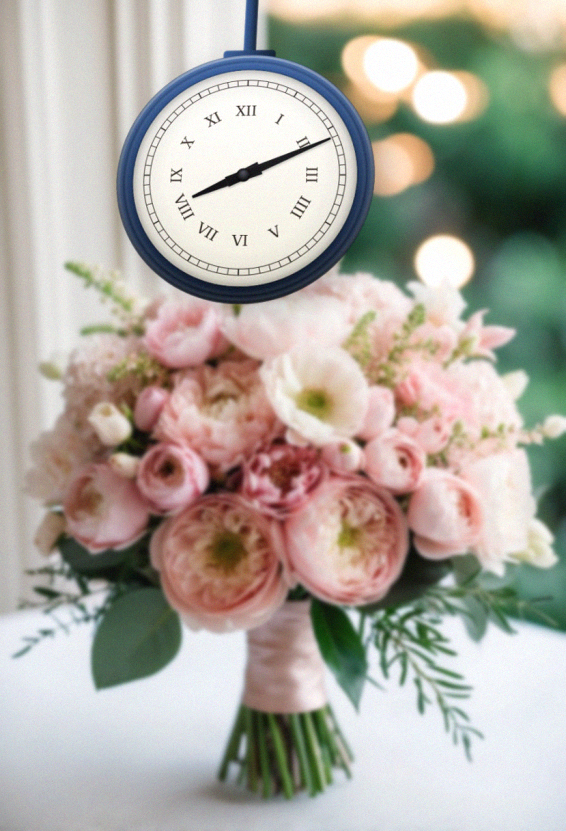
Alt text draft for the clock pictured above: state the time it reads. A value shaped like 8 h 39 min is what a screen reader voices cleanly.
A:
8 h 11 min
